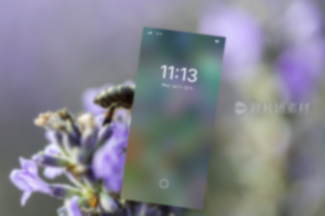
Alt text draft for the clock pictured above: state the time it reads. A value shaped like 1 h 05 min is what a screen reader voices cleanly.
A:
11 h 13 min
